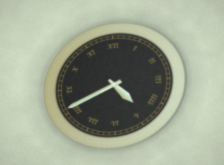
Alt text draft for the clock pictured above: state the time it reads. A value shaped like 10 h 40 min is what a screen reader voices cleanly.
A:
4 h 41 min
